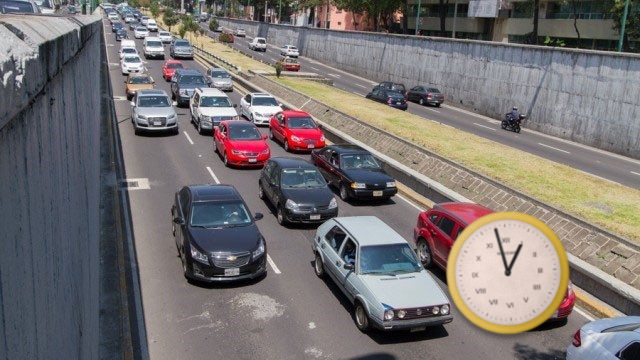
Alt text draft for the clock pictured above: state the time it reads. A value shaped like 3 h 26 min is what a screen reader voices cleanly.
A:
12 h 58 min
